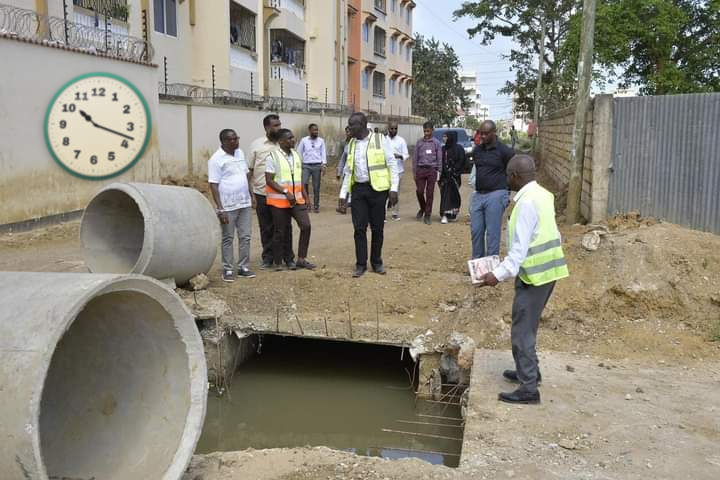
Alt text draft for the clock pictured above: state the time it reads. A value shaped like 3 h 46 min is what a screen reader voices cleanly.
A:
10 h 18 min
